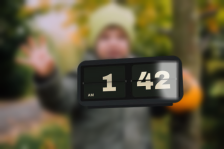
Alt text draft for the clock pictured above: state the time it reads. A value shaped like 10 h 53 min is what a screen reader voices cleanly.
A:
1 h 42 min
